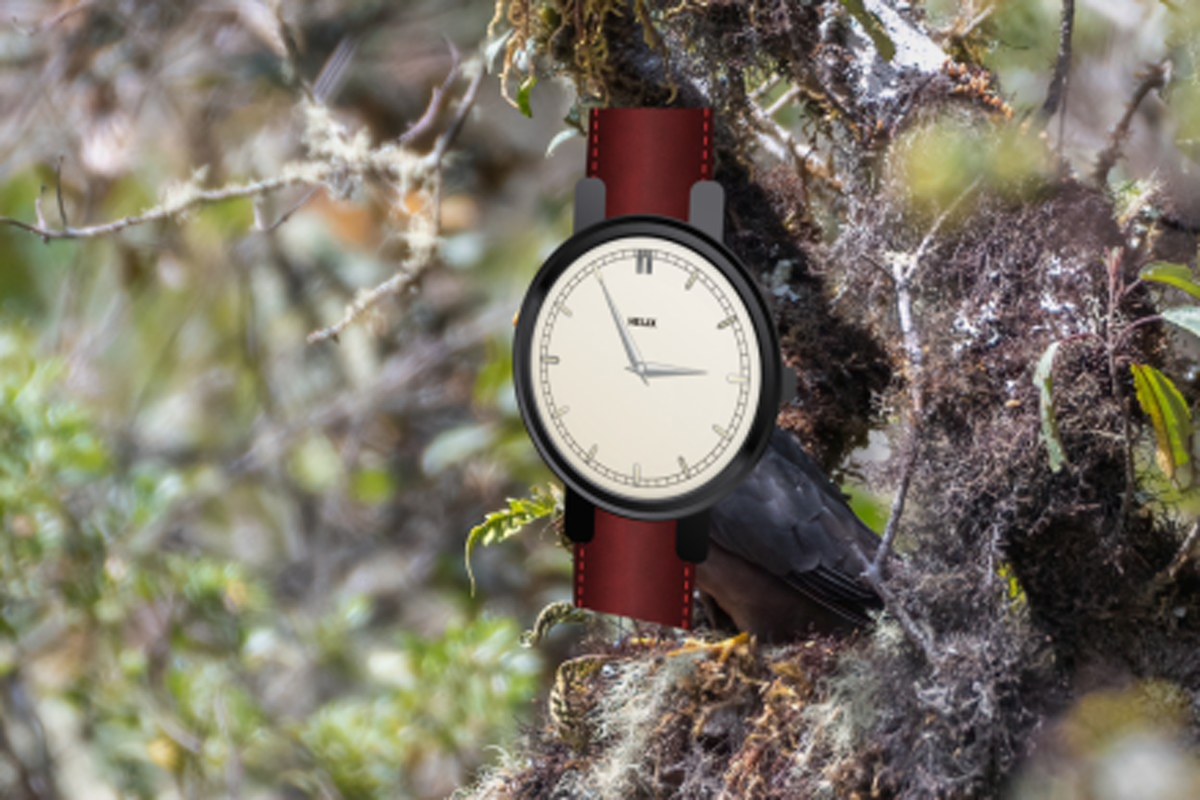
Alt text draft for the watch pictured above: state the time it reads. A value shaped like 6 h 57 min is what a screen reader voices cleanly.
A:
2 h 55 min
